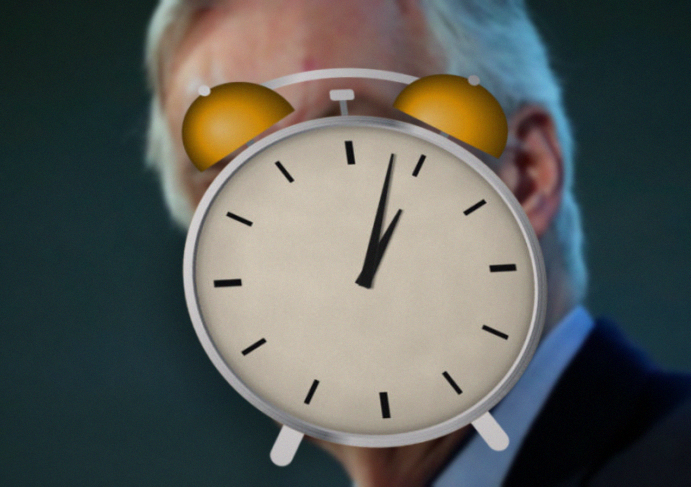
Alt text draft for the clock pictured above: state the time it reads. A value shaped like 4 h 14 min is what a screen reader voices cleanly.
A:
1 h 03 min
